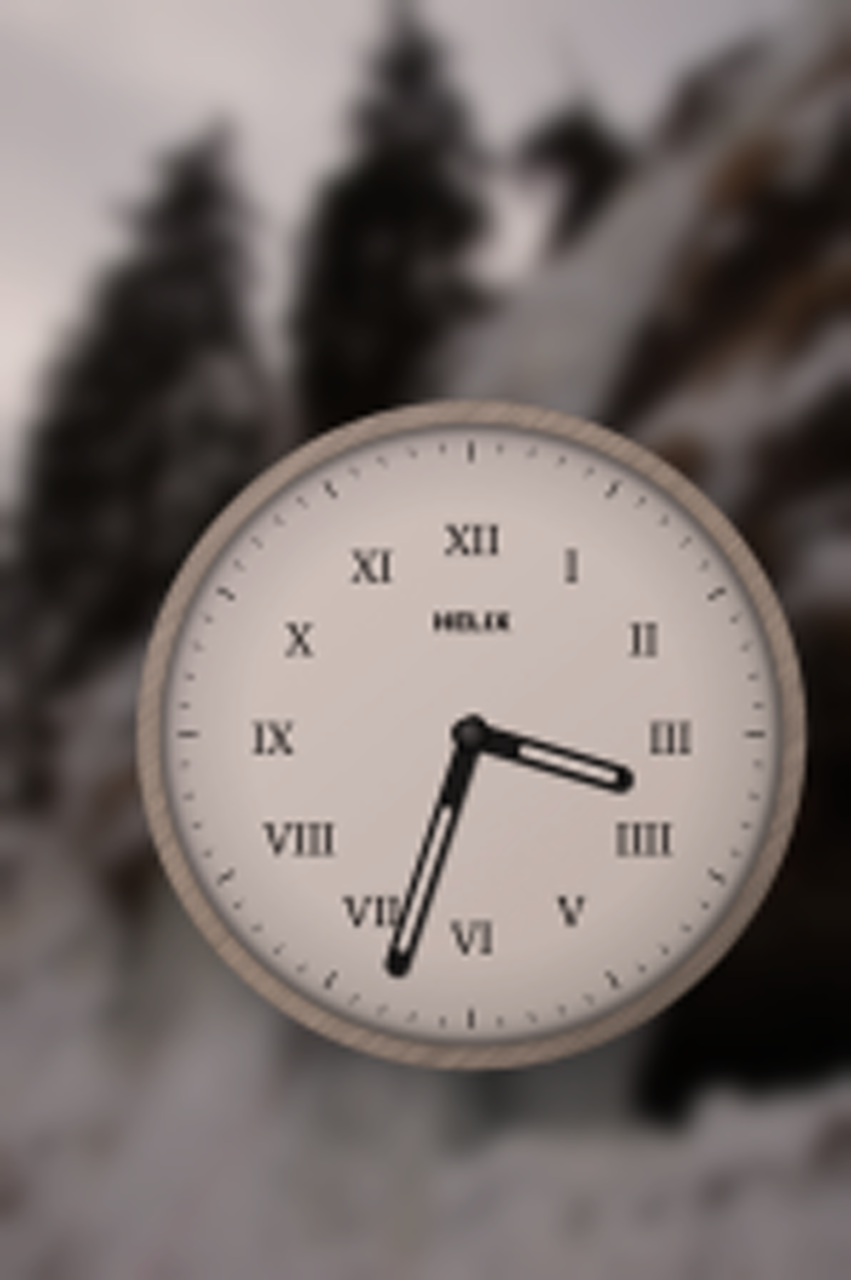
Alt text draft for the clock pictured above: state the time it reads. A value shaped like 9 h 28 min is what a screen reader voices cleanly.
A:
3 h 33 min
